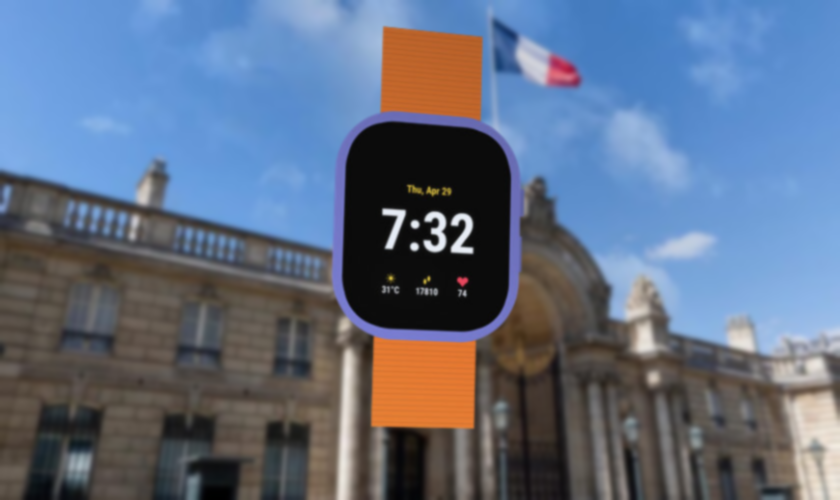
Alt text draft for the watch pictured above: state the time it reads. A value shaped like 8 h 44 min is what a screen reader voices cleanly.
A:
7 h 32 min
